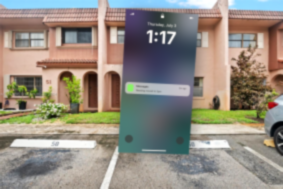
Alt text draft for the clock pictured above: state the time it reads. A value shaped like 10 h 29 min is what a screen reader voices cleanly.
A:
1 h 17 min
